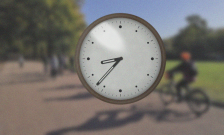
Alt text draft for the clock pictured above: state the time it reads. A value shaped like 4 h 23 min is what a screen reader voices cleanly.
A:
8 h 37 min
